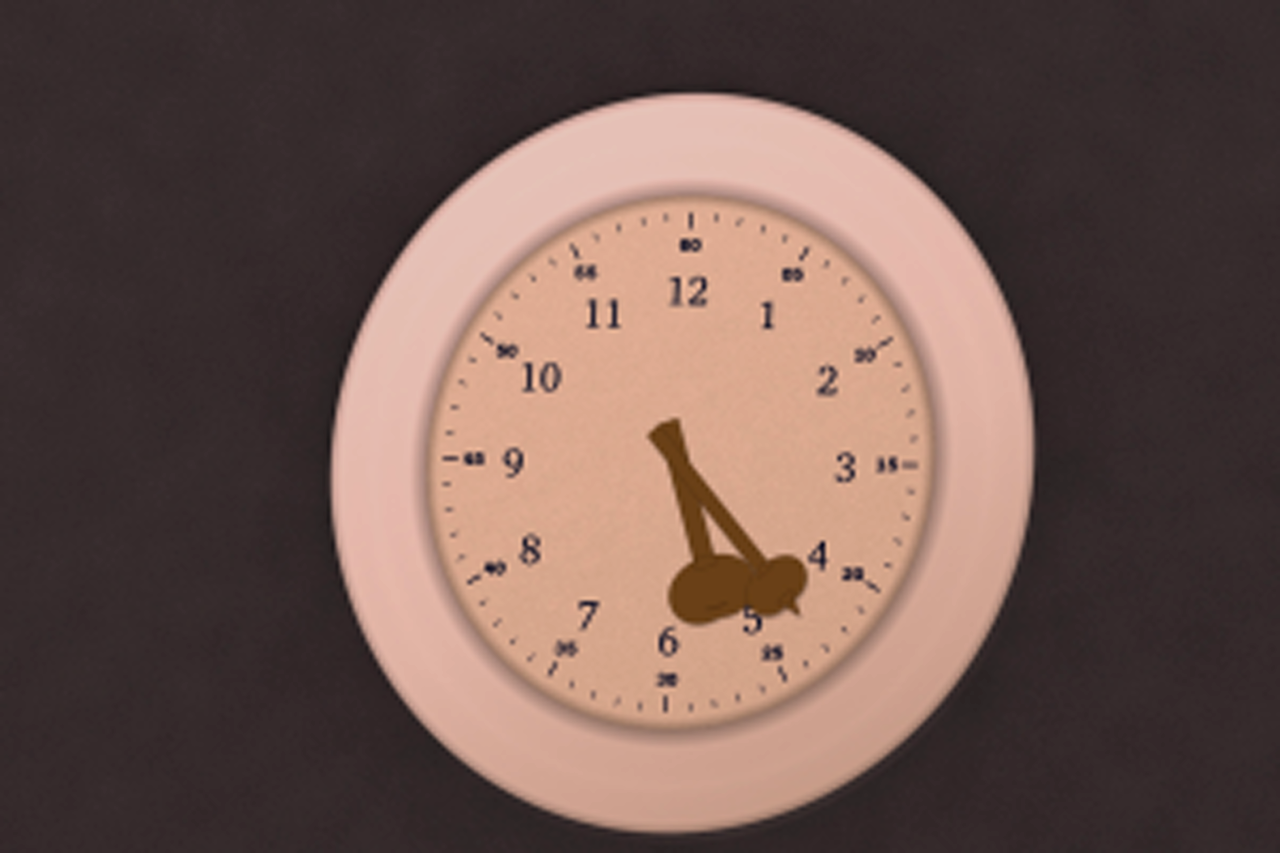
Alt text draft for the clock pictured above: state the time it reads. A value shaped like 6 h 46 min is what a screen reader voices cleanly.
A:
5 h 23 min
